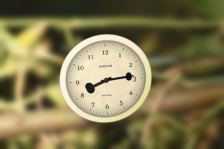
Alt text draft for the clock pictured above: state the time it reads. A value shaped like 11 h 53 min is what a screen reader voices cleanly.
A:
8 h 14 min
